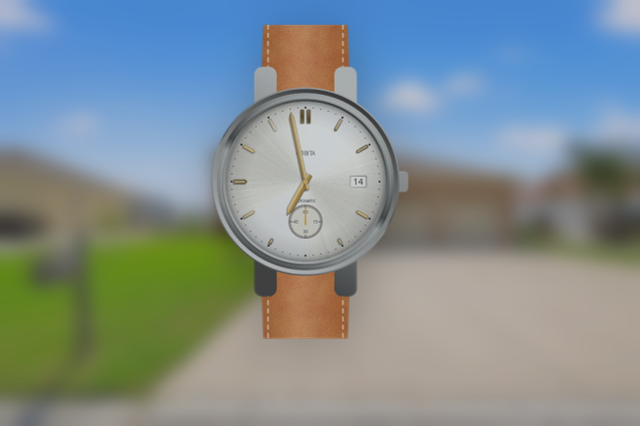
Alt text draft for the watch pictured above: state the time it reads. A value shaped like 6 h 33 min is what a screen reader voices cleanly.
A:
6 h 58 min
